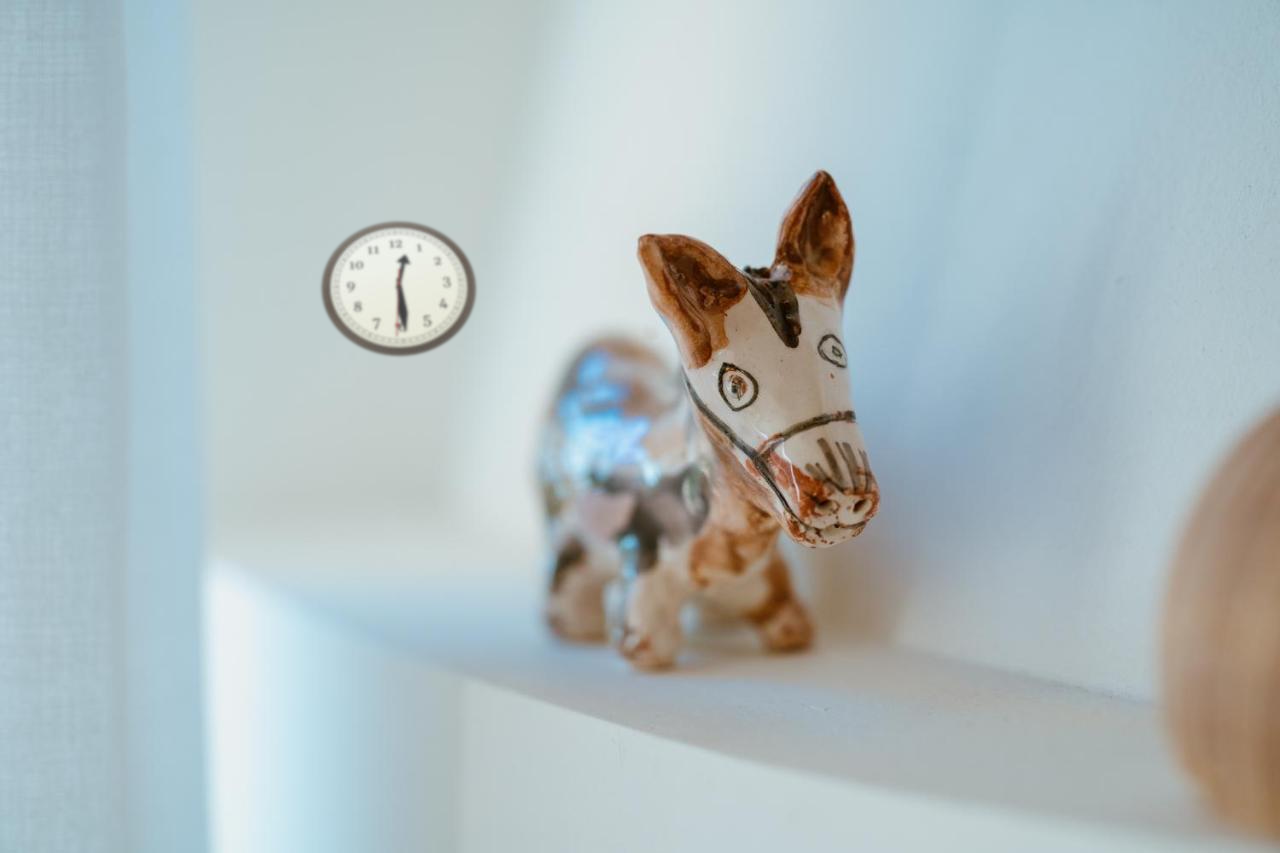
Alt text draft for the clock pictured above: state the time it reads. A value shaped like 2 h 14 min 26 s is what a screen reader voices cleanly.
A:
12 h 29 min 31 s
